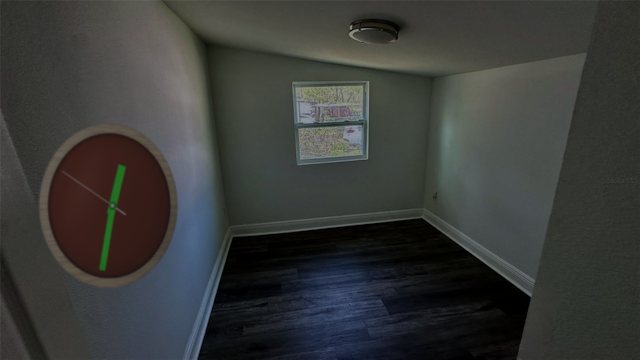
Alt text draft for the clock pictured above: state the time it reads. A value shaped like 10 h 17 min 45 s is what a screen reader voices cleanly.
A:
12 h 31 min 50 s
